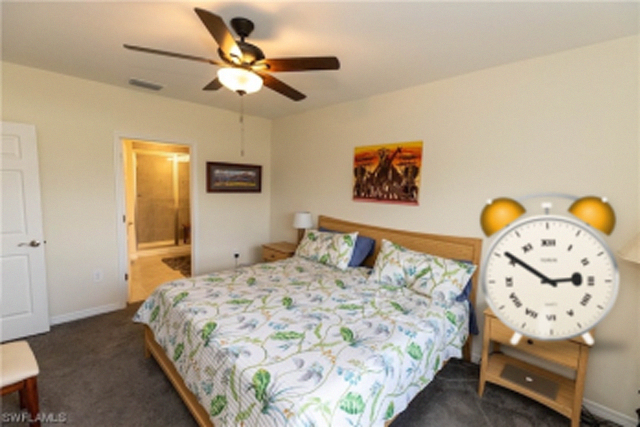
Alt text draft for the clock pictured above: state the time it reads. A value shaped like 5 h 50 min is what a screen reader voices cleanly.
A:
2 h 51 min
